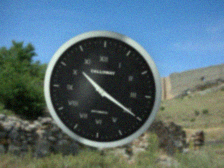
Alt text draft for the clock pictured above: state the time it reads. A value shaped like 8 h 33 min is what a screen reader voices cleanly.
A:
10 h 20 min
